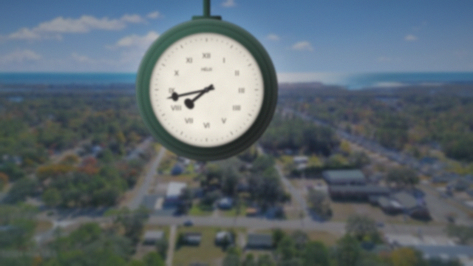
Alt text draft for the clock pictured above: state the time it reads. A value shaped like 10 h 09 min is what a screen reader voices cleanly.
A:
7 h 43 min
